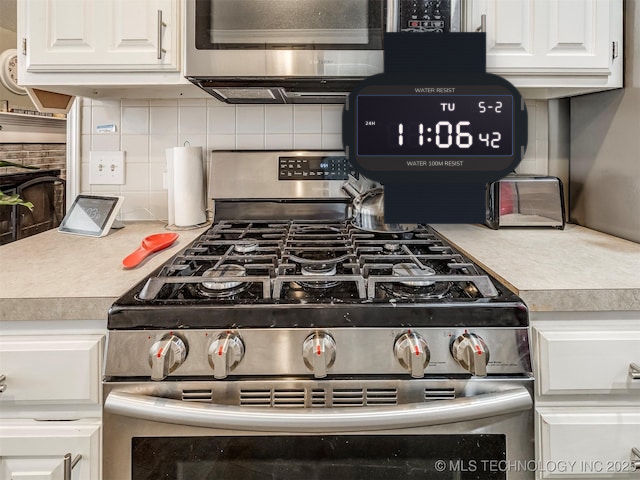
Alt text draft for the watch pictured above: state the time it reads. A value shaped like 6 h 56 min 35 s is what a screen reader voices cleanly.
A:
11 h 06 min 42 s
